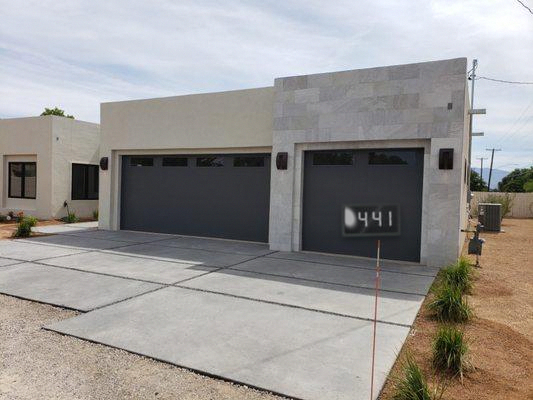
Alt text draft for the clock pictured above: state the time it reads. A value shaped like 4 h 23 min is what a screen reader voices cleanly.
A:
4 h 41 min
